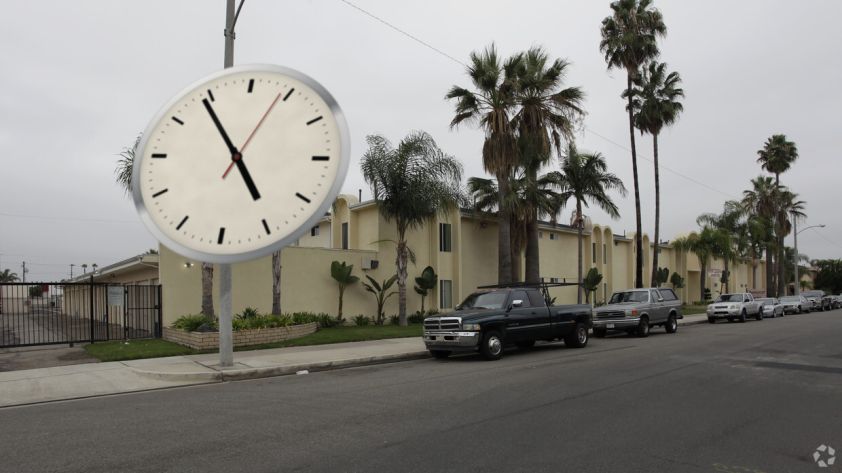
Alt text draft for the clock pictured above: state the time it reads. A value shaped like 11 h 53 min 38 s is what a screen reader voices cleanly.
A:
4 h 54 min 04 s
